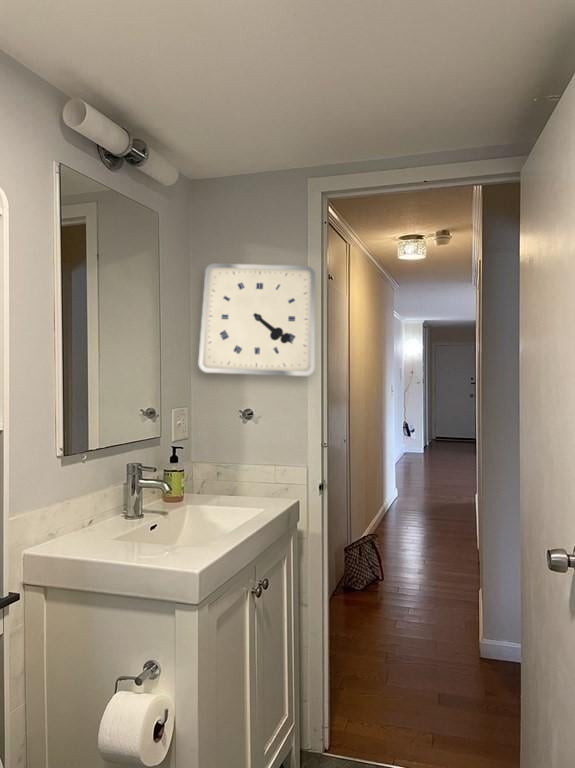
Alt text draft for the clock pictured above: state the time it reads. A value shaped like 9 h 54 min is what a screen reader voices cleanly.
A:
4 h 21 min
